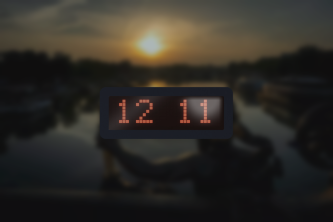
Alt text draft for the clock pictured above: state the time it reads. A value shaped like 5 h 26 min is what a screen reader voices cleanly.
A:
12 h 11 min
